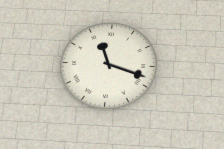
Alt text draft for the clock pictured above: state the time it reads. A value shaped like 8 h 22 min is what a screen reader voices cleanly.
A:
11 h 18 min
